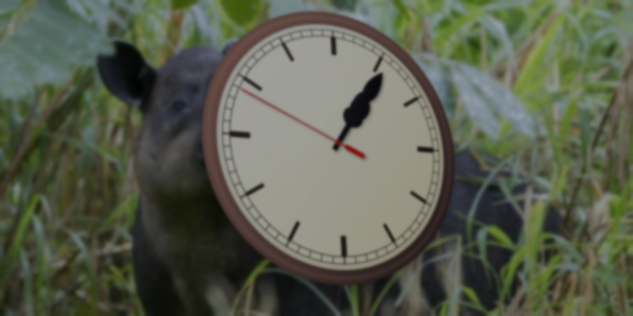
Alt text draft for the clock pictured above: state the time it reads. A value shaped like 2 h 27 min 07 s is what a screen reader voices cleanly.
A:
1 h 05 min 49 s
